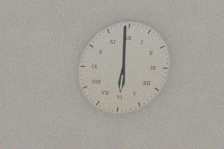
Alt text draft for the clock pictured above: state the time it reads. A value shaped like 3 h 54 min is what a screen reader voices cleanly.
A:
5 h 59 min
